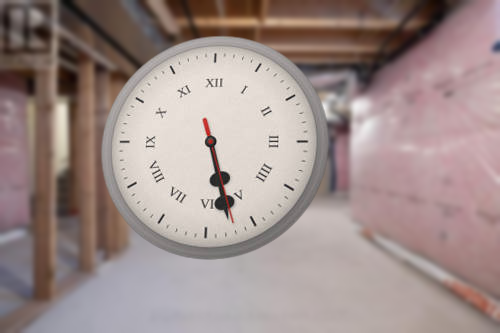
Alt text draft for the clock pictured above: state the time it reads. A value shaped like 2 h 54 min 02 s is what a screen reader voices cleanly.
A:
5 h 27 min 27 s
